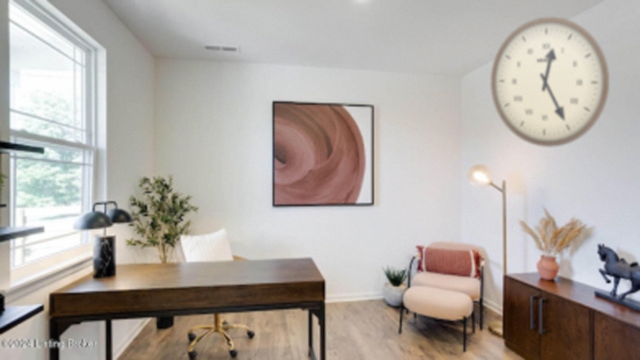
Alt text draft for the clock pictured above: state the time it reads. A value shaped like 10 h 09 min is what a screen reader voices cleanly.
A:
12 h 25 min
